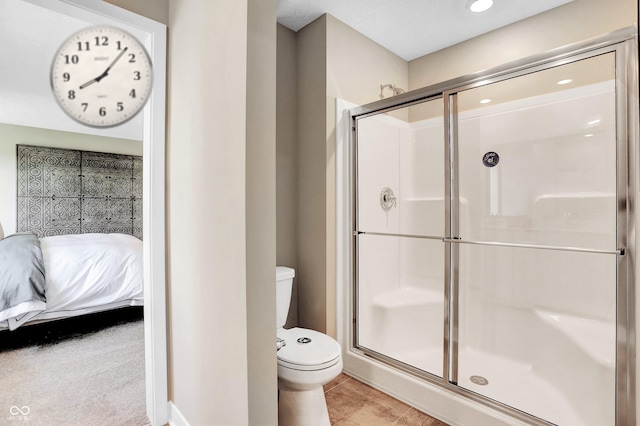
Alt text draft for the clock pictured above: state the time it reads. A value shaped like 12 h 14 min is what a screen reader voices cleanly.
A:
8 h 07 min
